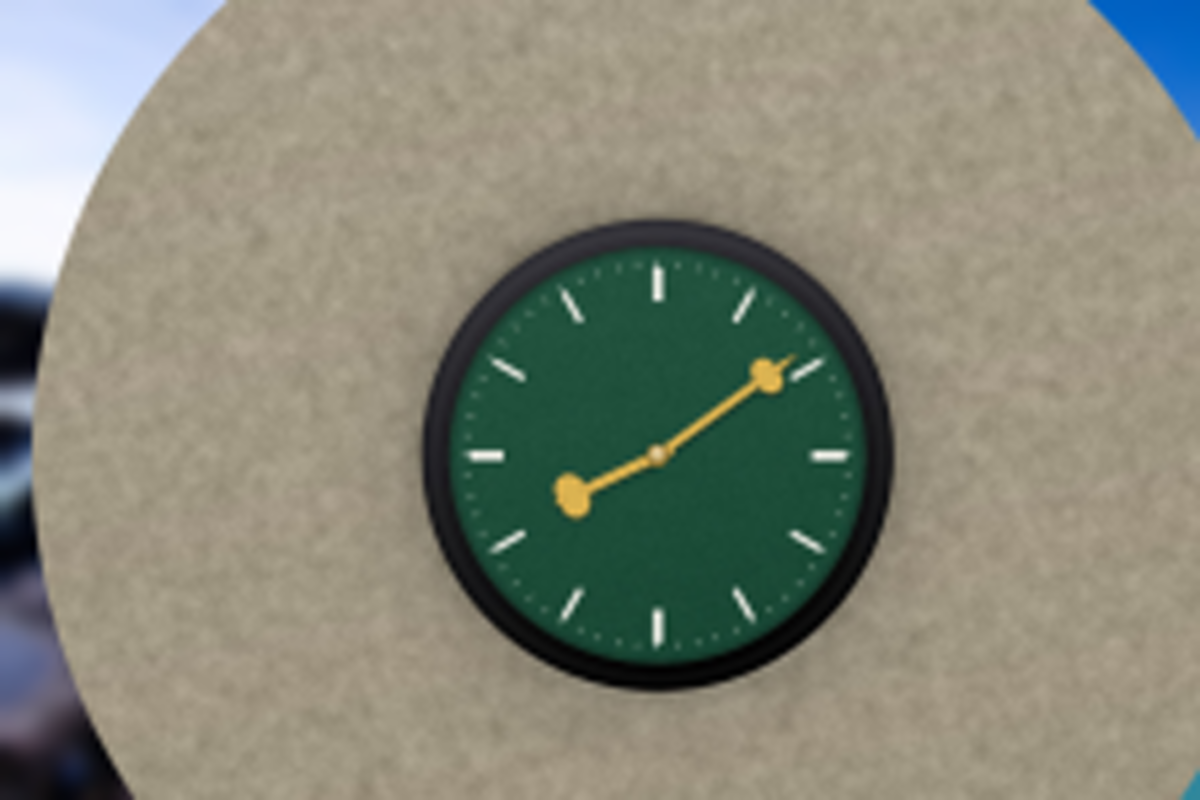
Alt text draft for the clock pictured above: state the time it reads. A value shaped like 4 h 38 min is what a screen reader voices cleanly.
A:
8 h 09 min
